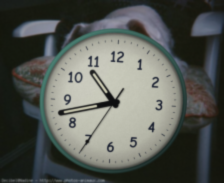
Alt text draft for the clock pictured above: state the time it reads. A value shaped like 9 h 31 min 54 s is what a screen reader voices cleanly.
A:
10 h 42 min 35 s
